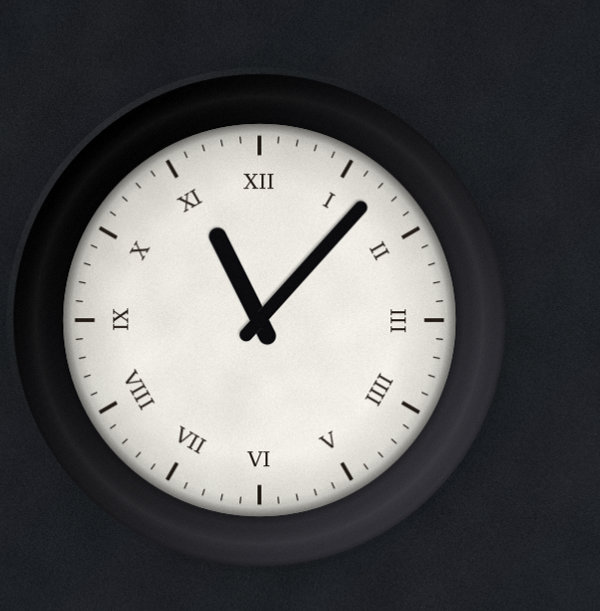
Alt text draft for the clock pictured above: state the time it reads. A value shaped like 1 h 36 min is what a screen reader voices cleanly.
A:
11 h 07 min
